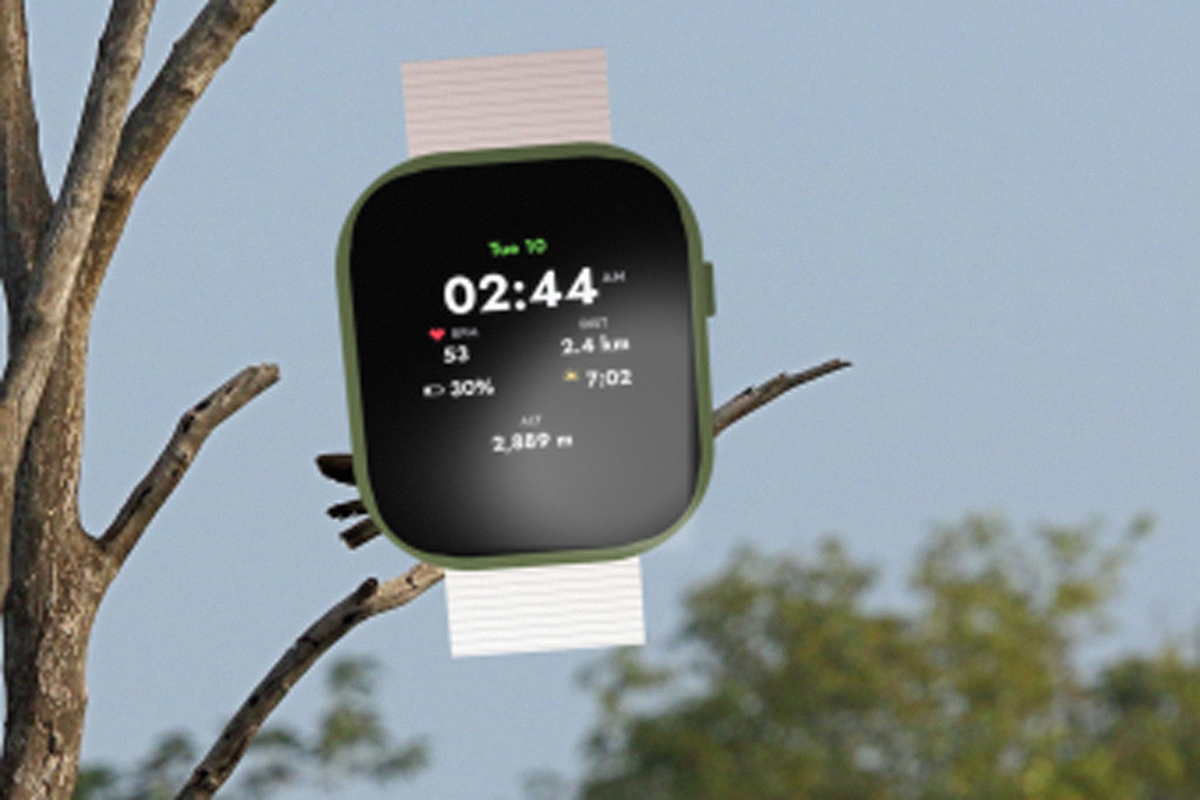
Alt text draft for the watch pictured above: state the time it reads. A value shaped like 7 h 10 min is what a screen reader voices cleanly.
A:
2 h 44 min
